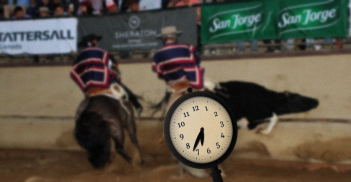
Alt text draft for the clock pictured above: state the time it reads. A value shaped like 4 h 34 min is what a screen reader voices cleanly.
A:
6 h 37 min
